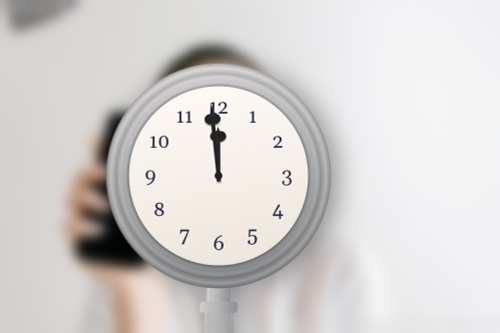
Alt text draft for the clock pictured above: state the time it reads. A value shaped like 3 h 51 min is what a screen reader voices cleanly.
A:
11 h 59 min
